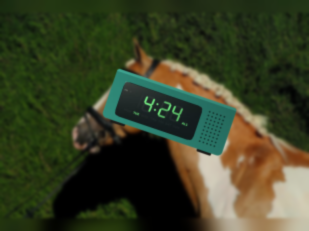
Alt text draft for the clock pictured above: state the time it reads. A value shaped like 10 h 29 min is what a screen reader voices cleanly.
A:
4 h 24 min
